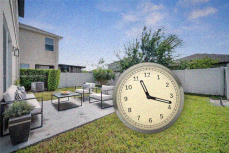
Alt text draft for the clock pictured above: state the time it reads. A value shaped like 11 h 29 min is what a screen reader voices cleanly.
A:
11 h 18 min
